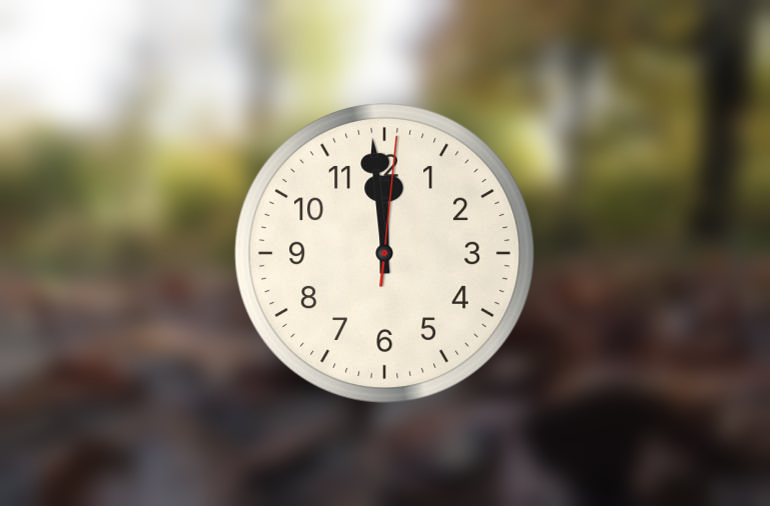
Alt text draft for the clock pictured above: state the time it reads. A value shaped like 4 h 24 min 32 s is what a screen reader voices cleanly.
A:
11 h 59 min 01 s
